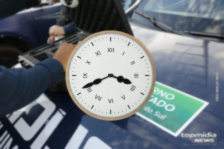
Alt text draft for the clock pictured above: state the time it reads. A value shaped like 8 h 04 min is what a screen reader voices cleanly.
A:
3 h 41 min
